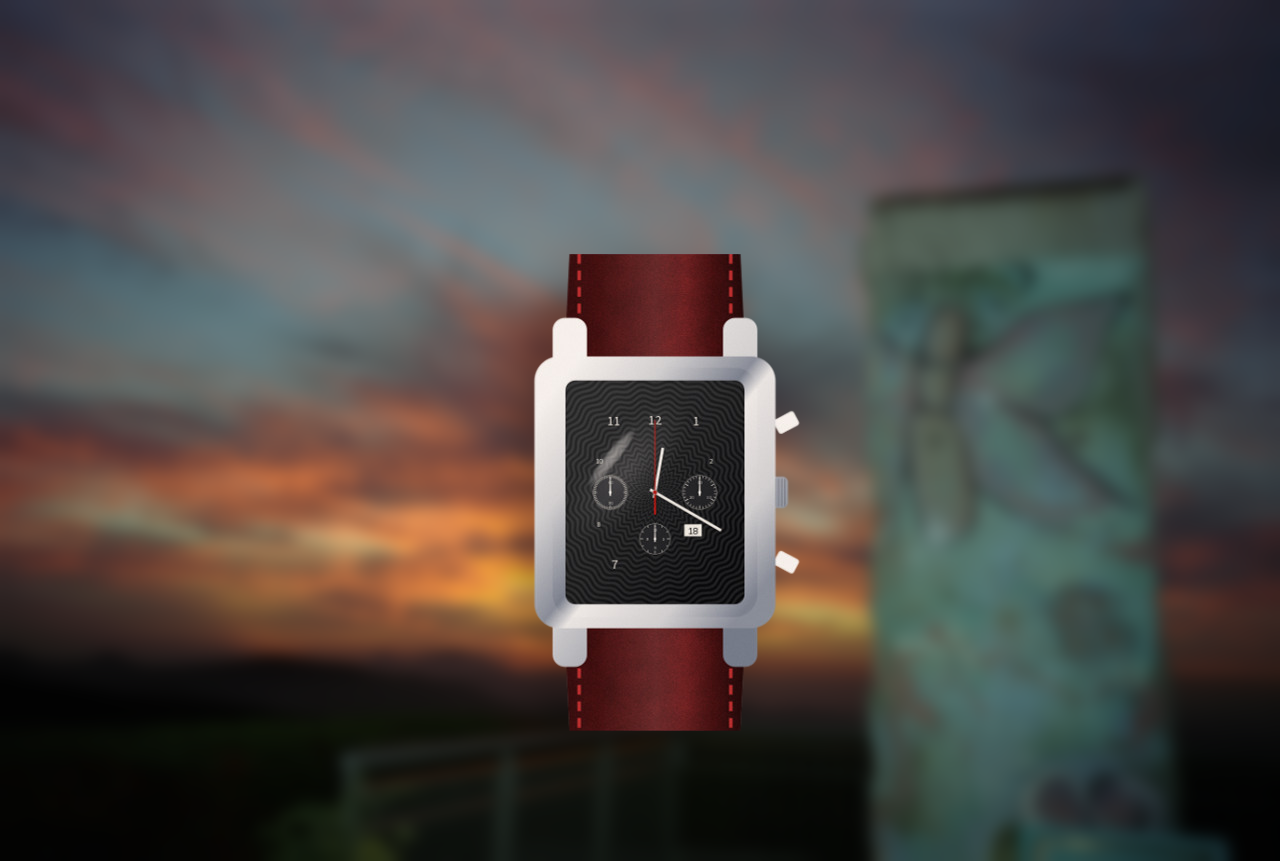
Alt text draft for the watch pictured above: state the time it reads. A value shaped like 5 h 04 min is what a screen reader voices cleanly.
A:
12 h 20 min
